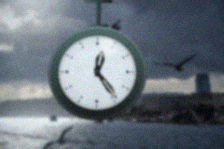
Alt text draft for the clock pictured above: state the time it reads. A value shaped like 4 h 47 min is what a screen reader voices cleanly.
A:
12 h 24 min
